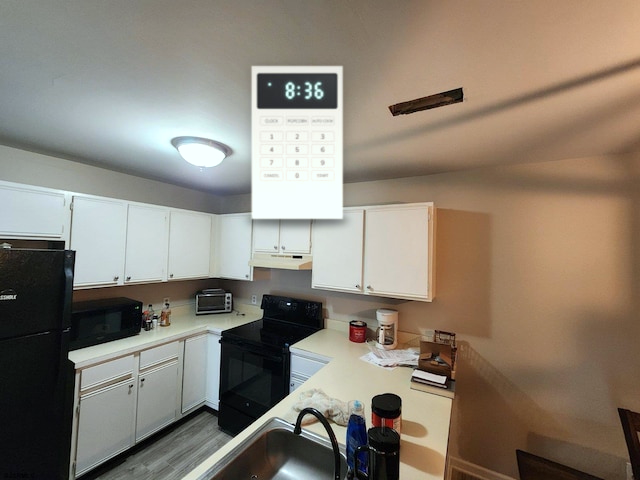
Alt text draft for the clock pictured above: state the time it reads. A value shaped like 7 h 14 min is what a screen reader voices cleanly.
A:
8 h 36 min
